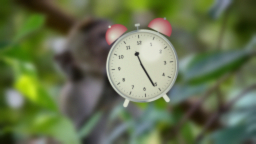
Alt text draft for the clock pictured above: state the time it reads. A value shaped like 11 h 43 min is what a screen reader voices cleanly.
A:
11 h 26 min
